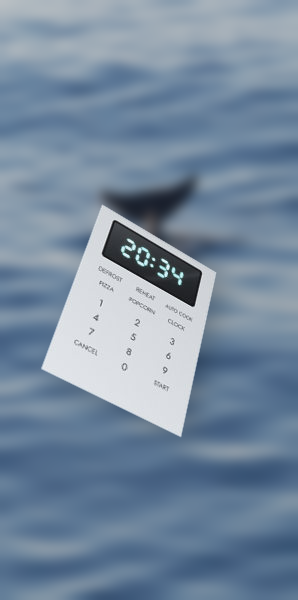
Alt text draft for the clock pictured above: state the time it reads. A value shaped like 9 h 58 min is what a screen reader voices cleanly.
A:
20 h 34 min
